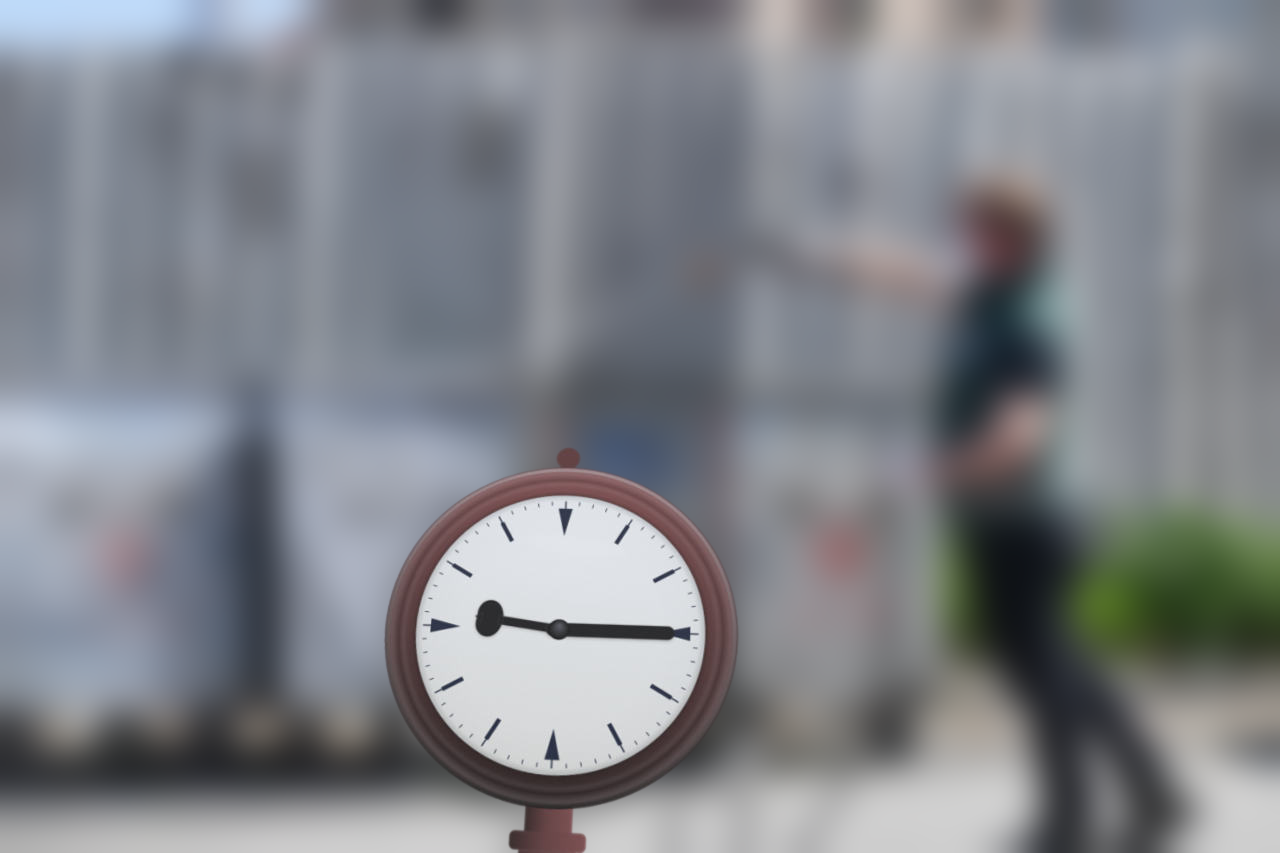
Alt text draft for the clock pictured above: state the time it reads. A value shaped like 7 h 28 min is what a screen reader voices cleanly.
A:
9 h 15 min
